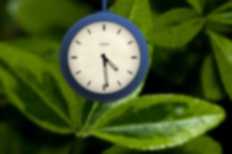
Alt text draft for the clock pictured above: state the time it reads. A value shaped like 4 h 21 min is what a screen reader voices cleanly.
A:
4 h 29 min
